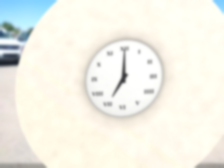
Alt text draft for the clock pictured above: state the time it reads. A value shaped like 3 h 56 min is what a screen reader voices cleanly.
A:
7 h 00 min
